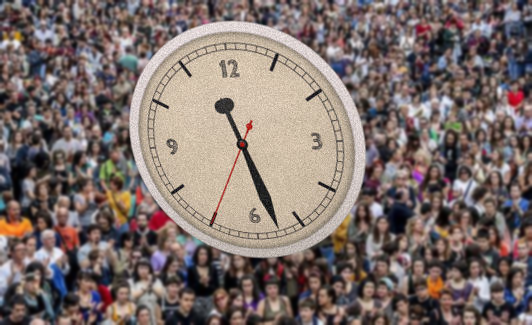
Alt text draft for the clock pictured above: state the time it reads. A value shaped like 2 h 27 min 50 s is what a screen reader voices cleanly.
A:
11 h 27 min 35 s
